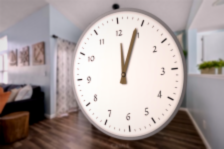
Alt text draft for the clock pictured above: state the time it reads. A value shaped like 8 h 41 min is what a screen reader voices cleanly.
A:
12 h 04 min
